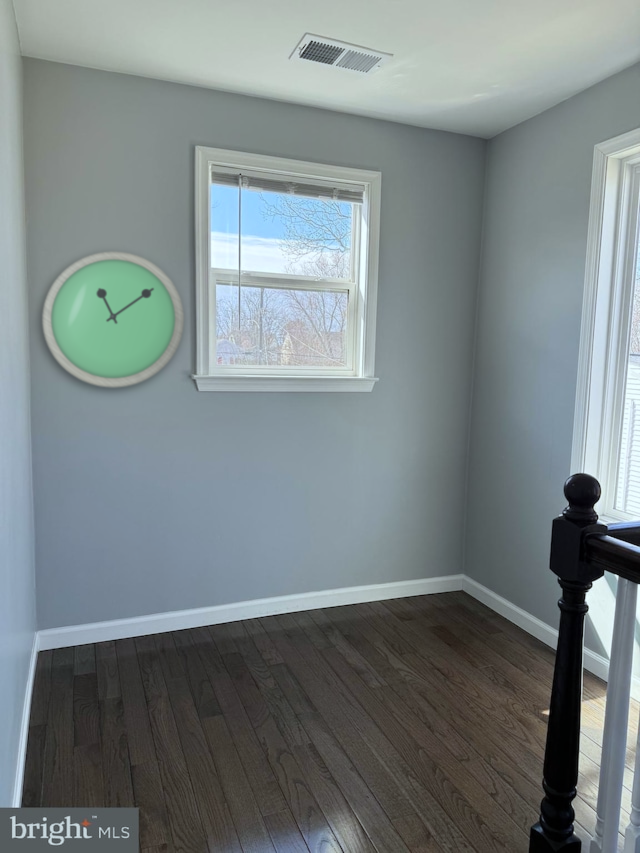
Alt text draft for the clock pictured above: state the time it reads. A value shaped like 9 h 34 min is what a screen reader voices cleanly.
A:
11 h 09 min
